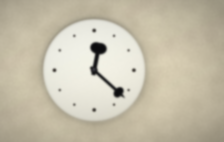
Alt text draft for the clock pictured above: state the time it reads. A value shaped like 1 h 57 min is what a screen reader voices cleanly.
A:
12 h 22 min
